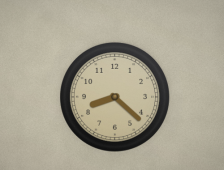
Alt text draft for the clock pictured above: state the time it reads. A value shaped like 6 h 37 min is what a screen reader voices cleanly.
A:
8 h 22 min
